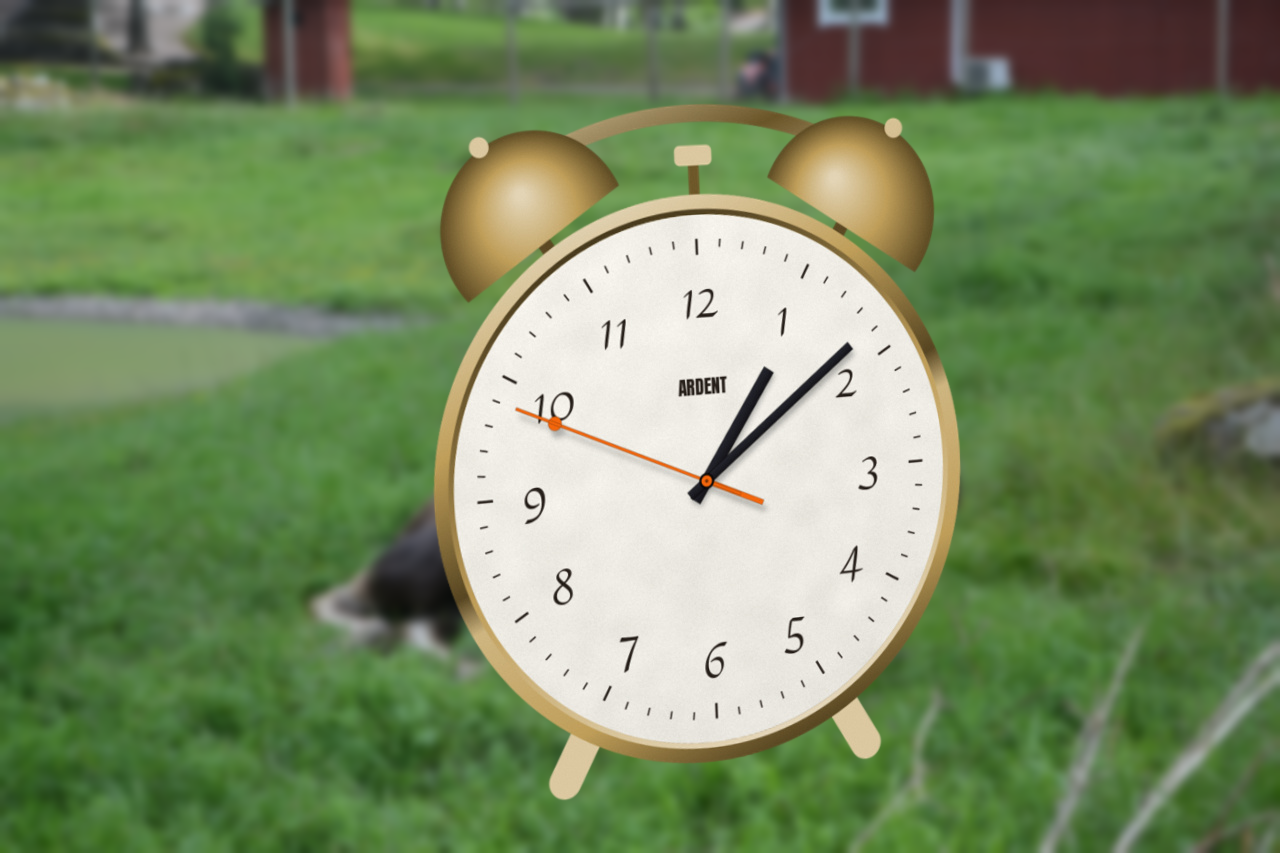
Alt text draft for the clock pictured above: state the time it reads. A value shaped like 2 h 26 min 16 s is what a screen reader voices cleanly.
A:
1 h 08 min 49 s
